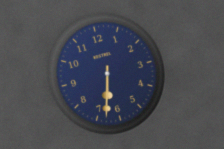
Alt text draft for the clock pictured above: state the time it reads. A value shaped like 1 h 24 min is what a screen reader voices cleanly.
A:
6 h 33 min
